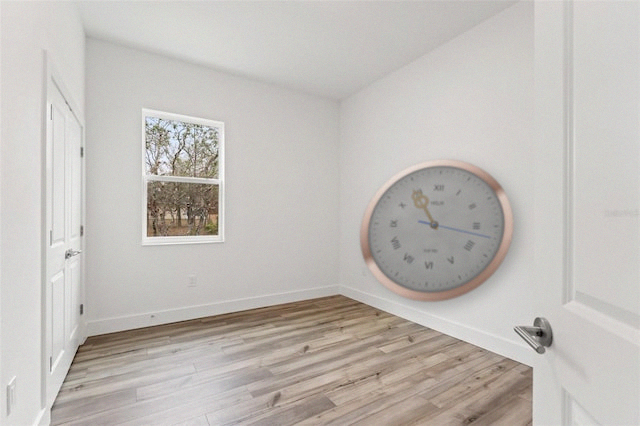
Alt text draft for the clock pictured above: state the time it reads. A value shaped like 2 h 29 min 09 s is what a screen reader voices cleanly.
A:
10 h 54 min 17 s
